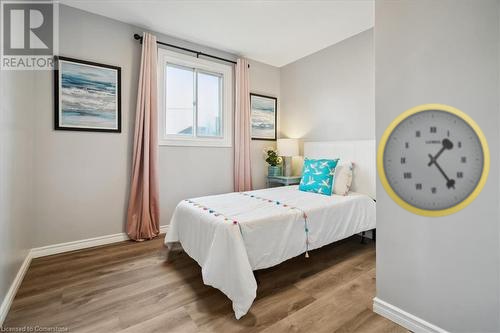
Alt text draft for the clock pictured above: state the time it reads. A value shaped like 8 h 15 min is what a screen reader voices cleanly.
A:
1 h 24 min
